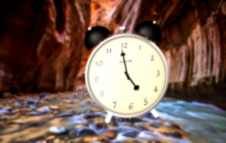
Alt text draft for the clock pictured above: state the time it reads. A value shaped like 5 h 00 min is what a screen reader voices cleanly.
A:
4 h 59 min
